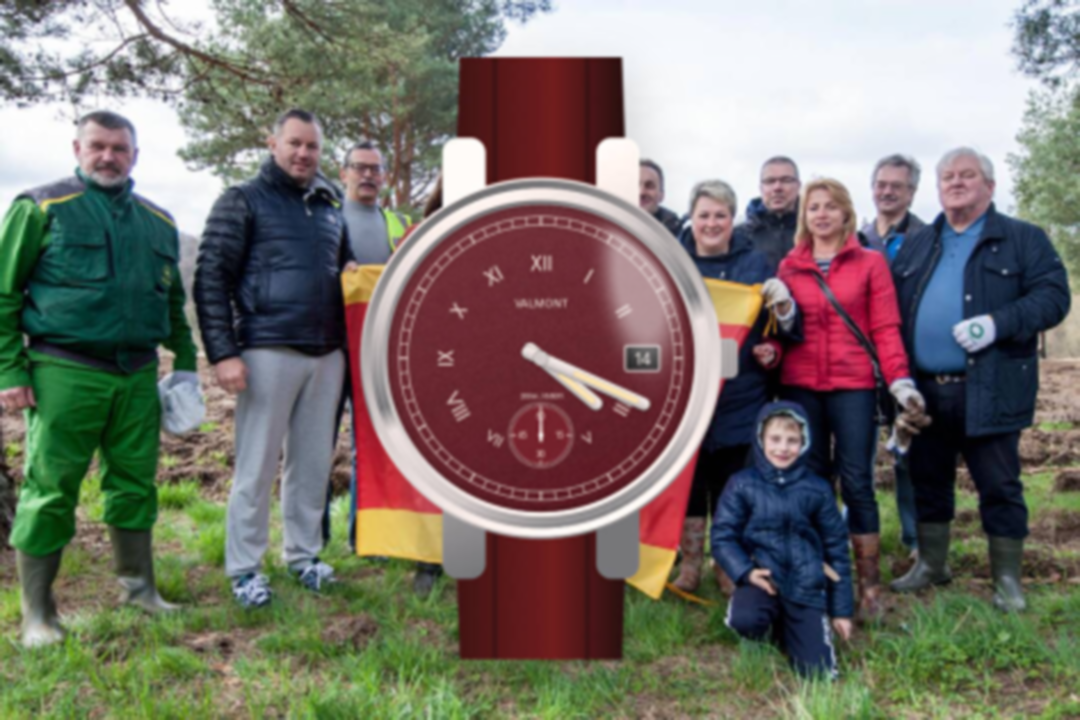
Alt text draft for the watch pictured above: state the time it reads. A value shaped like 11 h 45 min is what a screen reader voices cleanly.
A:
4 h 19 min
